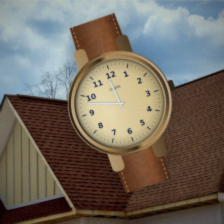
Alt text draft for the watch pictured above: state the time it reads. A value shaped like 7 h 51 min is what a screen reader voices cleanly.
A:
11 h 48 min
